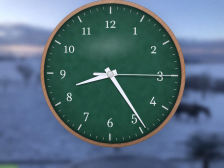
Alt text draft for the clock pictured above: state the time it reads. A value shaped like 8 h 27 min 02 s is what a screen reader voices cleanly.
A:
8 h 24 min 15 s
